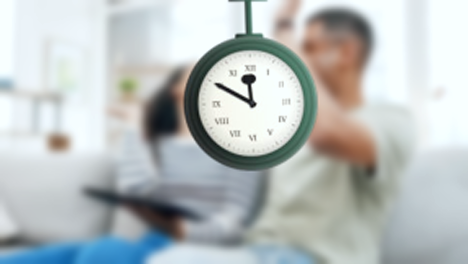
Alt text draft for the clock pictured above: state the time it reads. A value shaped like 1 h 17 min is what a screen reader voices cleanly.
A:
11 h 50 min
